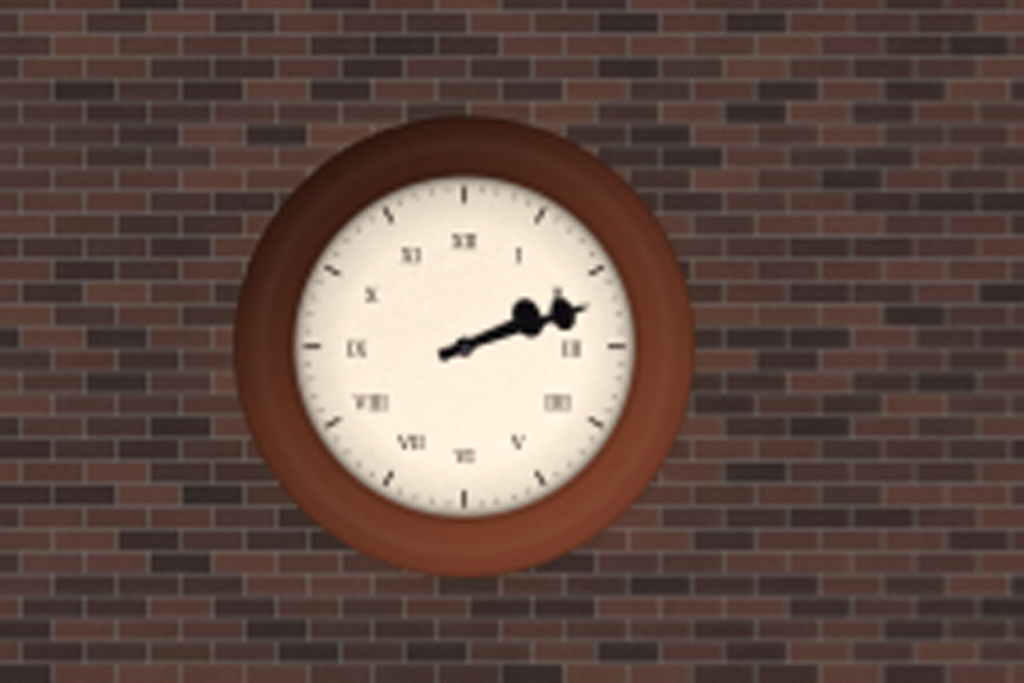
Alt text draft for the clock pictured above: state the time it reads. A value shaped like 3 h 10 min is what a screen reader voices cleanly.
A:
2 h 12 min
